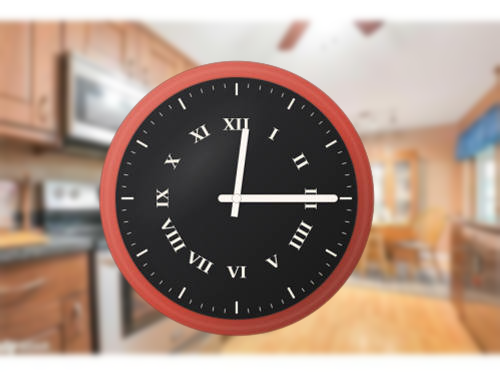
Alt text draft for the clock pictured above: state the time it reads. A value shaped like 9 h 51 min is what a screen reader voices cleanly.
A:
12 h 15 min
